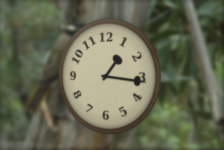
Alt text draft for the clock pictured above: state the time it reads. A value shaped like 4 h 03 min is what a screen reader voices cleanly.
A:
1 h 16 min
